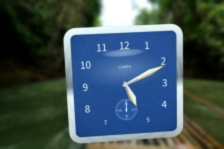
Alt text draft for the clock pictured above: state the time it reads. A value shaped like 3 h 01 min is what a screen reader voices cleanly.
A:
5 h 11 min
